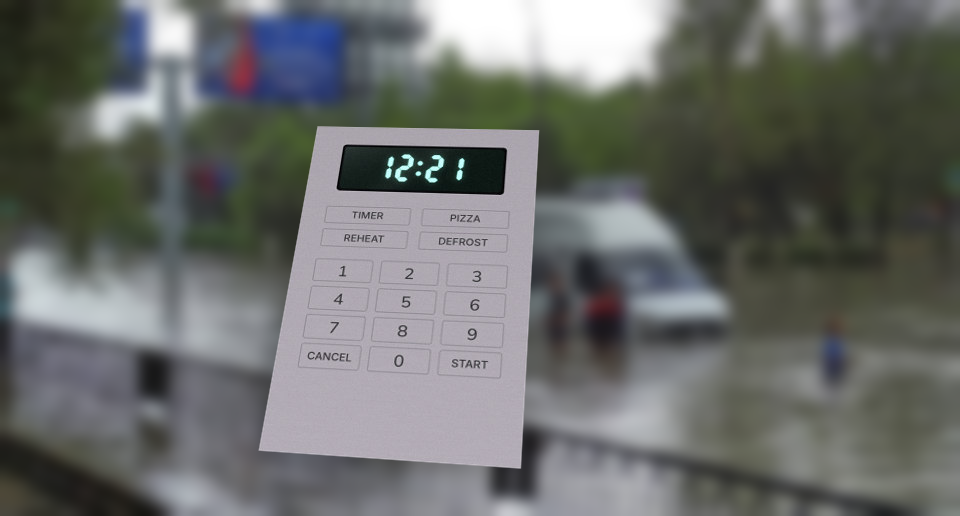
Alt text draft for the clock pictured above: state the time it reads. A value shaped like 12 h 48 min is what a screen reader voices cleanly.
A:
12 h 21 min
